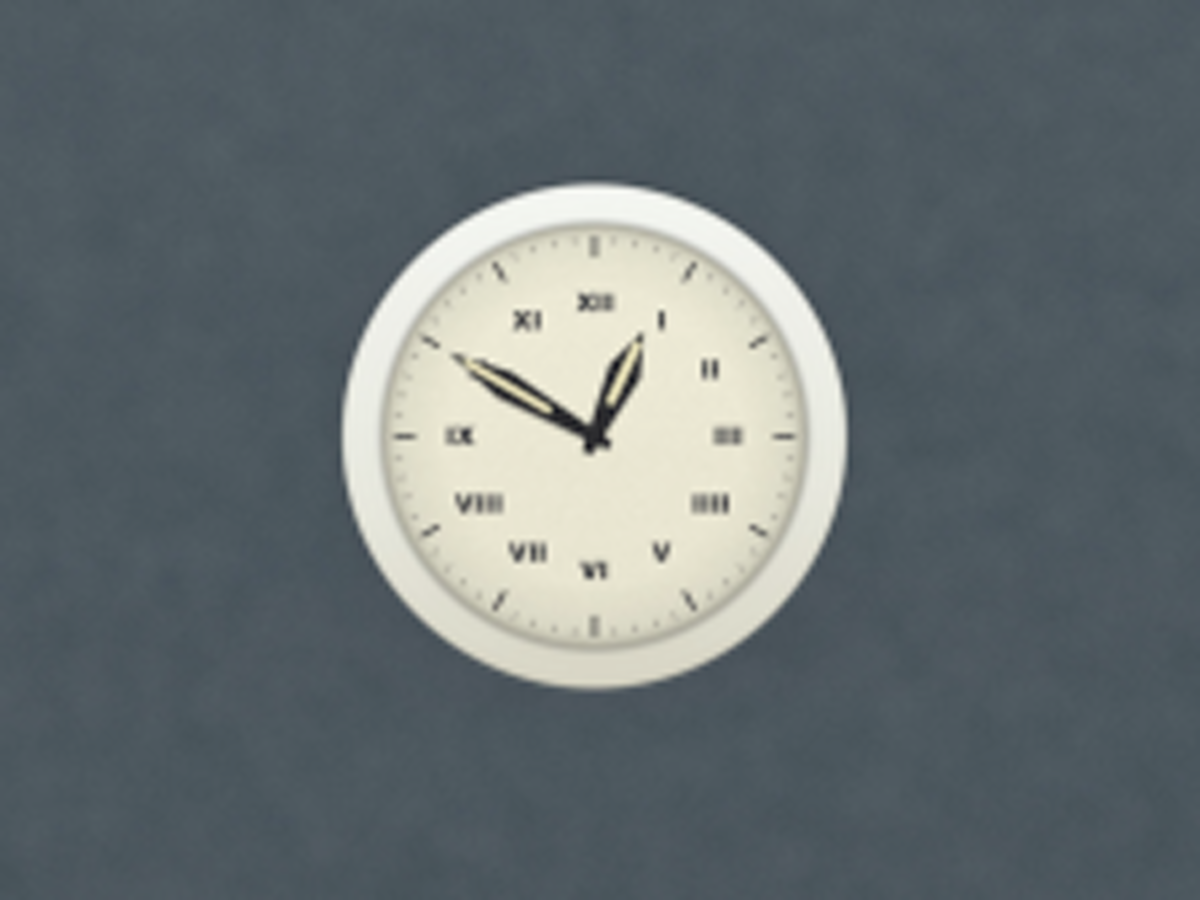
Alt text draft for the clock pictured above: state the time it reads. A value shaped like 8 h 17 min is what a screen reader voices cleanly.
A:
12 h 50 min
